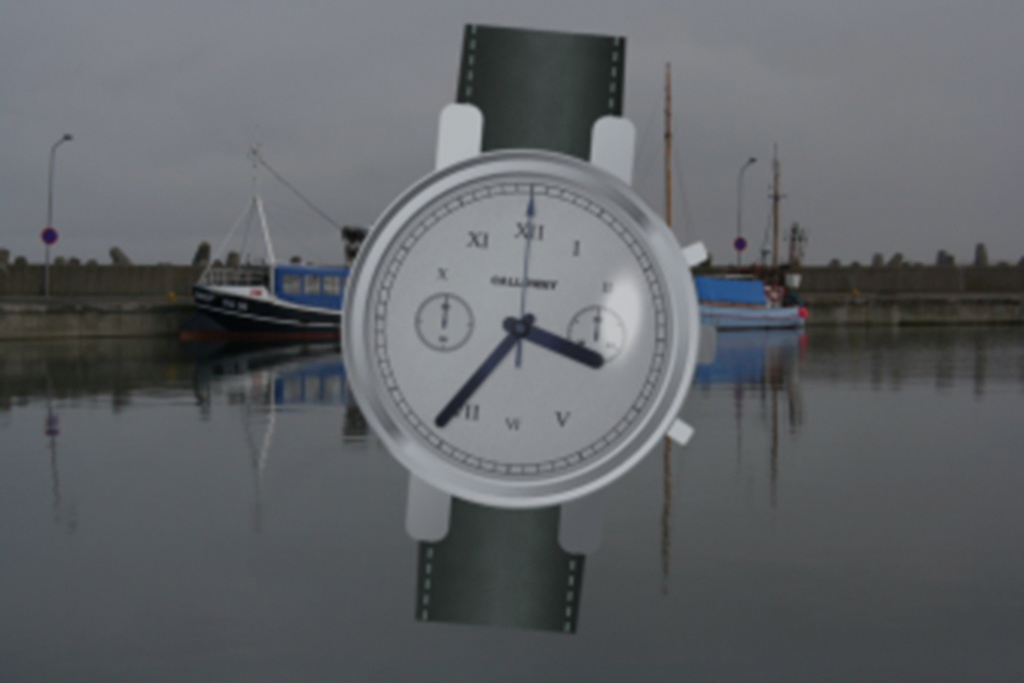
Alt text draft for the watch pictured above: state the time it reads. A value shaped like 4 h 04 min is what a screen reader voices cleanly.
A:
3 h 36 min
